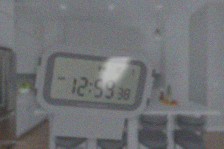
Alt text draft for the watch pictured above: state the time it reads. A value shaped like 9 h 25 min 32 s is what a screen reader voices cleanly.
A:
12 h 59 min 38 s
